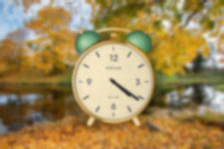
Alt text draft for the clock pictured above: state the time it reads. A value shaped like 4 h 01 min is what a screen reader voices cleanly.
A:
4 h 21 min
